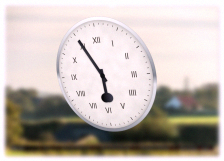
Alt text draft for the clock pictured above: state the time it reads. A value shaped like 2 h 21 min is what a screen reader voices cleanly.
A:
5 h 55 min
